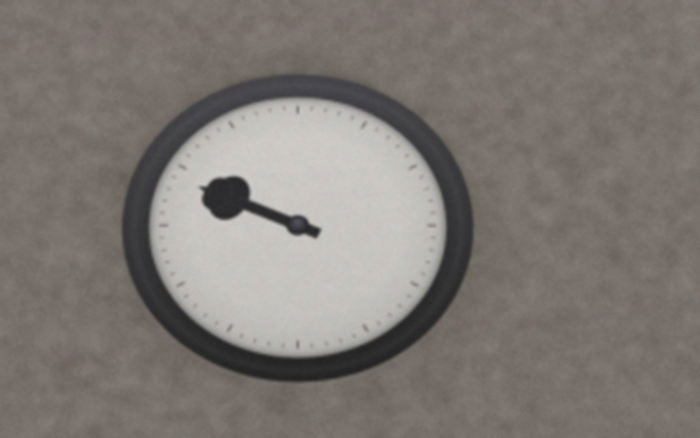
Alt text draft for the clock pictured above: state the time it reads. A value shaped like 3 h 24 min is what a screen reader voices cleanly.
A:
9 h 49 min
